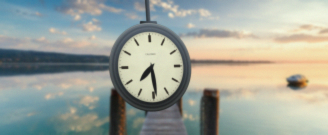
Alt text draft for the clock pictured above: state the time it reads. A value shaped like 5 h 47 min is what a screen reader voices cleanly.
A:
7 h 29 min
